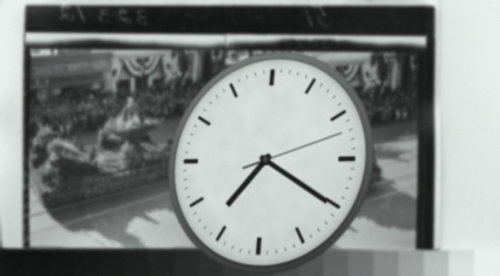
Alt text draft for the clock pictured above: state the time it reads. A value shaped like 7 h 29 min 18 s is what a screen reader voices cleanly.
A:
7 h 20 min 12 s
